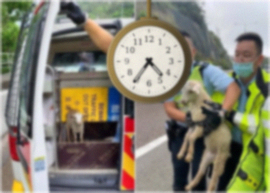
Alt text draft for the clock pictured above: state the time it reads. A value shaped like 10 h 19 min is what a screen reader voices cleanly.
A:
4 h 36 min
